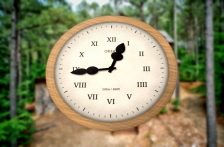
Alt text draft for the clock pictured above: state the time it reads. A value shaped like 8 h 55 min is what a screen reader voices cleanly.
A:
12 h 44 min
